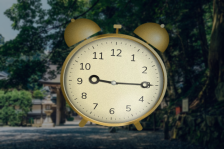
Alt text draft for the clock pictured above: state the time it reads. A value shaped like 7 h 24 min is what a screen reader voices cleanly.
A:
9 h 15 min
